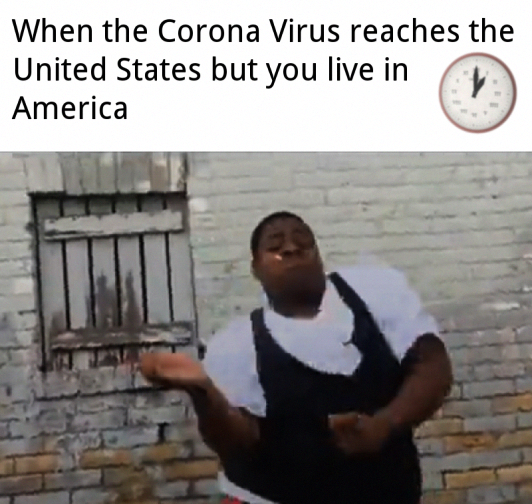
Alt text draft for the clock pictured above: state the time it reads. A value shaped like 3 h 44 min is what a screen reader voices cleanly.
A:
1 h 00 min
